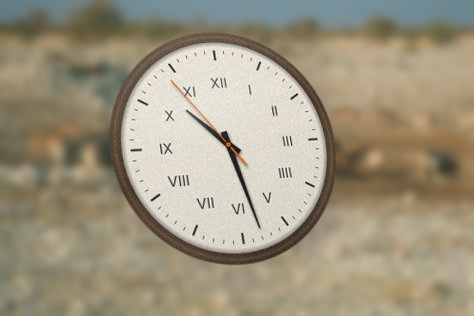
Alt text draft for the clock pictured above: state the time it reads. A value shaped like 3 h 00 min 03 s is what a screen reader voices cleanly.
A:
10 h 27 min 54 s
